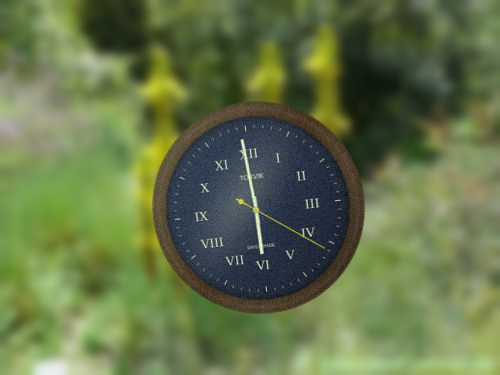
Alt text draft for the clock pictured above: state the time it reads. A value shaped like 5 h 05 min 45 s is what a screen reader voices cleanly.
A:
5 h 59 min 21 s
